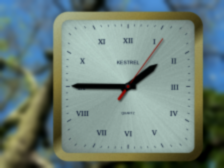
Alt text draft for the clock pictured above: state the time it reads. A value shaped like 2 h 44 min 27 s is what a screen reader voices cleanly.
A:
1 h 45 min 06 s
